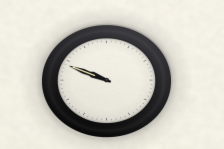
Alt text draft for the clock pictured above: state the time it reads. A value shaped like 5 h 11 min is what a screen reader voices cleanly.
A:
9 h 49 min
